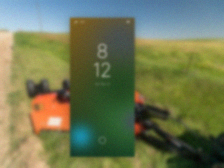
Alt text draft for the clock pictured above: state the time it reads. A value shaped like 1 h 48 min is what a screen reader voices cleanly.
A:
8 h 12 min
